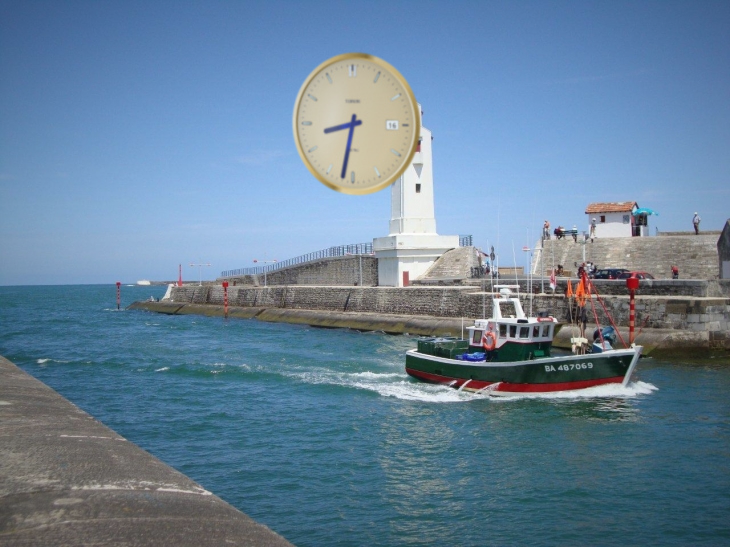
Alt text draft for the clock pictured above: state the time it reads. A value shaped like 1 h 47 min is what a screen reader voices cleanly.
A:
8 h 32 min
